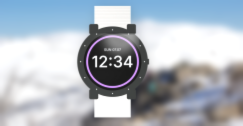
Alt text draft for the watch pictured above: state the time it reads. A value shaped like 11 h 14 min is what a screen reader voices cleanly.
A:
12 h 34 min
